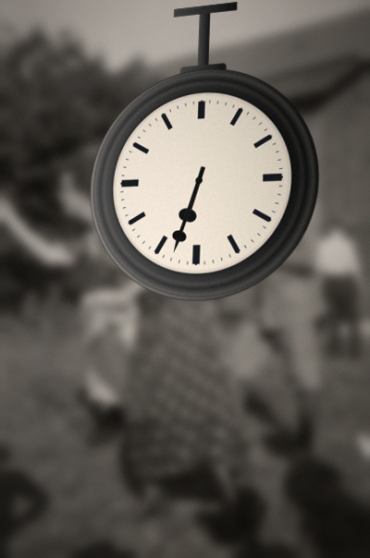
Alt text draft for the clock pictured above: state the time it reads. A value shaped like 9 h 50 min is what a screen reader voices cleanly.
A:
6 h 33 min
